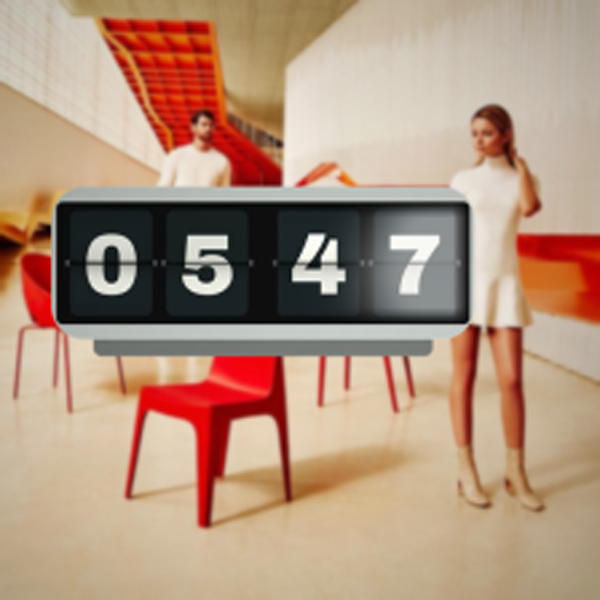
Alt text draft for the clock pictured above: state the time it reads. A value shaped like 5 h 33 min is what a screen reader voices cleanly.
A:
5 h 47 min
